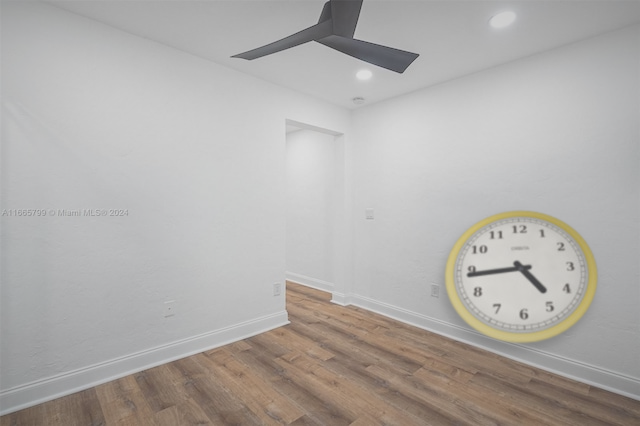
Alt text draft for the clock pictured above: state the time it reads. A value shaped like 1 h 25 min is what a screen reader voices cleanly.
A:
4 h 44 min
